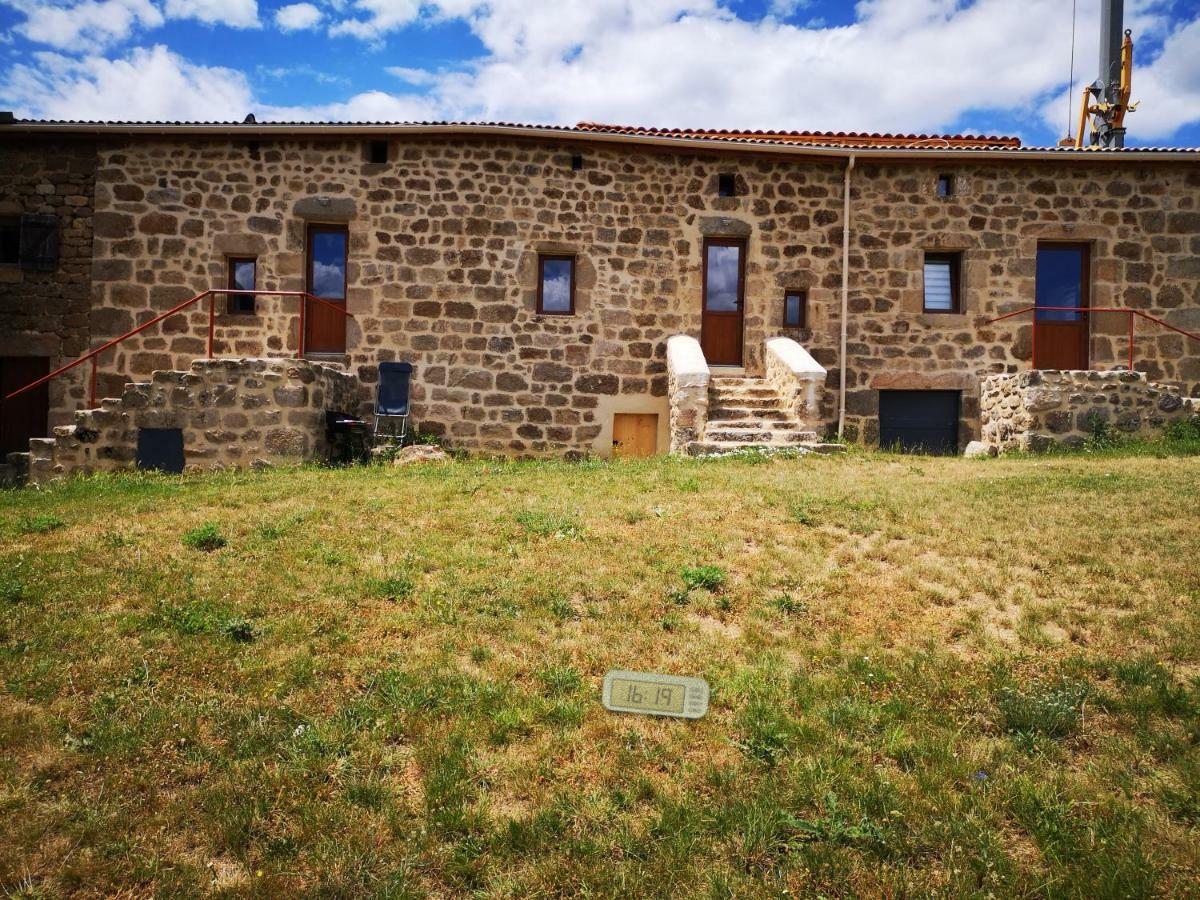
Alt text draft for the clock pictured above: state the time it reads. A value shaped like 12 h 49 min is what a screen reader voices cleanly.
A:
16 h 19 min
